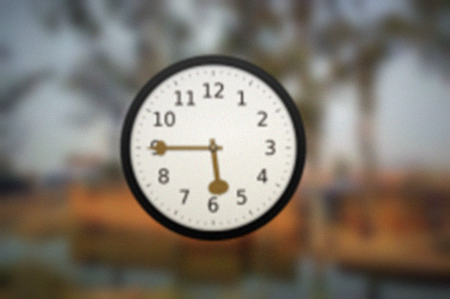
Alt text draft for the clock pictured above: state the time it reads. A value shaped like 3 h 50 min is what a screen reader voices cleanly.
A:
5 h 45 min
